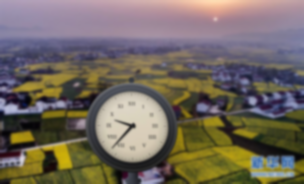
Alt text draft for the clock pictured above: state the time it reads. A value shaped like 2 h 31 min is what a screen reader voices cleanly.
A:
9 h 37 min
